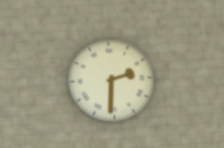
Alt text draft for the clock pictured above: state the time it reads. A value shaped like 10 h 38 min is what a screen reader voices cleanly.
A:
2 h 31 min
